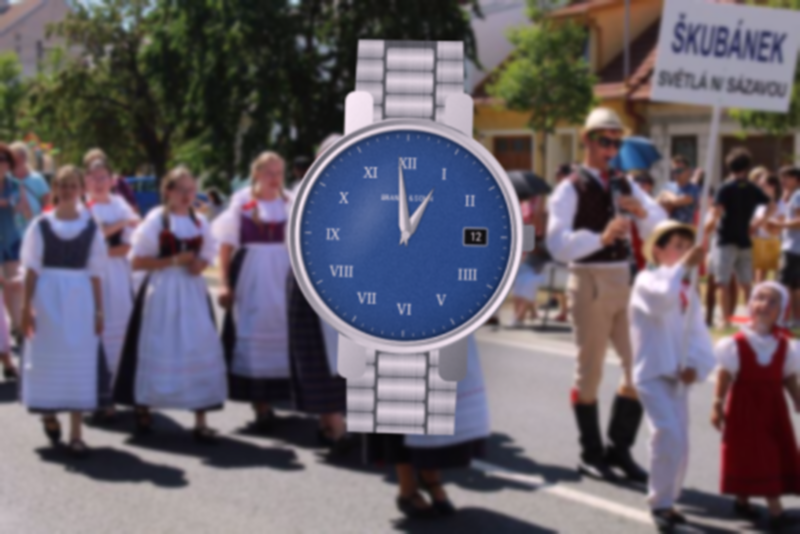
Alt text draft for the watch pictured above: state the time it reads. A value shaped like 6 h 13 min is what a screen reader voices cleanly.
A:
12 h 59 min
